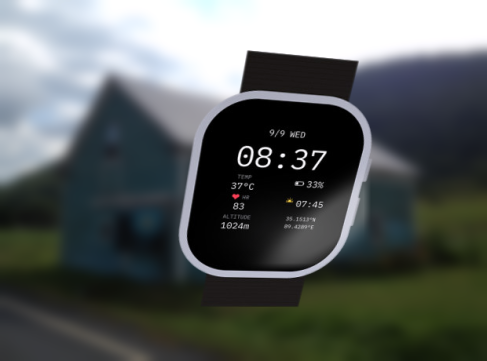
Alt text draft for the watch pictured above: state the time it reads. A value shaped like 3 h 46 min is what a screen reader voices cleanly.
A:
8 h 37 min
